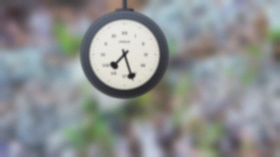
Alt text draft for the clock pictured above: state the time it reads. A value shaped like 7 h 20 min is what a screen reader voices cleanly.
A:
7 h 27 min
